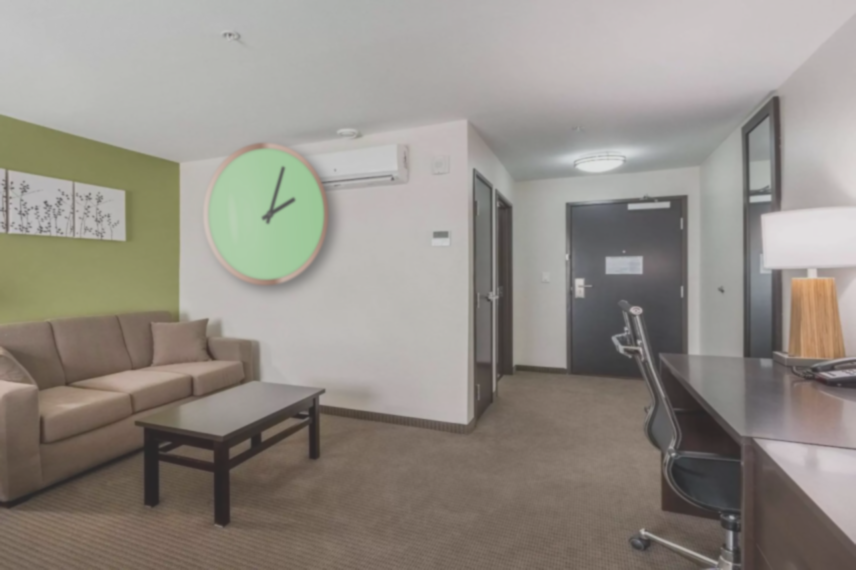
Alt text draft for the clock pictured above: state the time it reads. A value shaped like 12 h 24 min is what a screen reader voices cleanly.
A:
2 h 03 min
